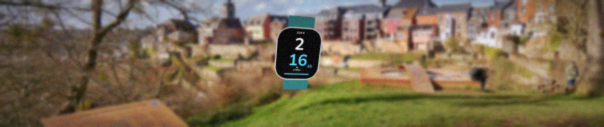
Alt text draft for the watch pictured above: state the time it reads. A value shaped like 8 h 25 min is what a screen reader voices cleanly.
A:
2 h 16 min
